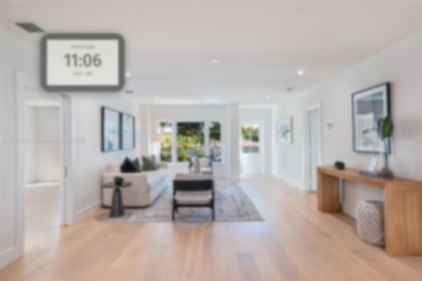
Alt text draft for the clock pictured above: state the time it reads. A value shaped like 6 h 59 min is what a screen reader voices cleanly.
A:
11 h 06 min
